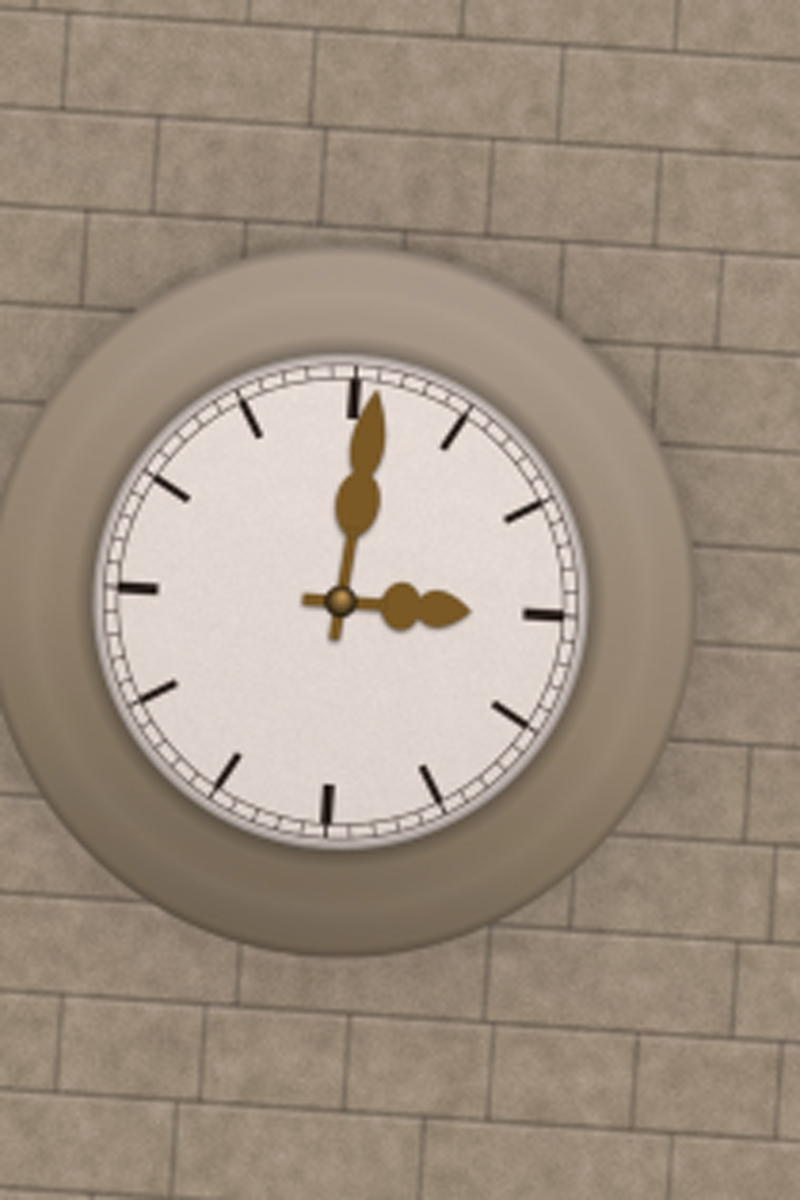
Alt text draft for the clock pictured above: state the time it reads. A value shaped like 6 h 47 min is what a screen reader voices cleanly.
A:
3 h 01 min
